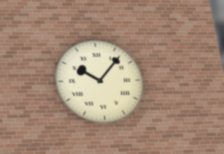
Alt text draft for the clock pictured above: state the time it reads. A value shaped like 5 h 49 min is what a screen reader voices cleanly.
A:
10 h 07 min
